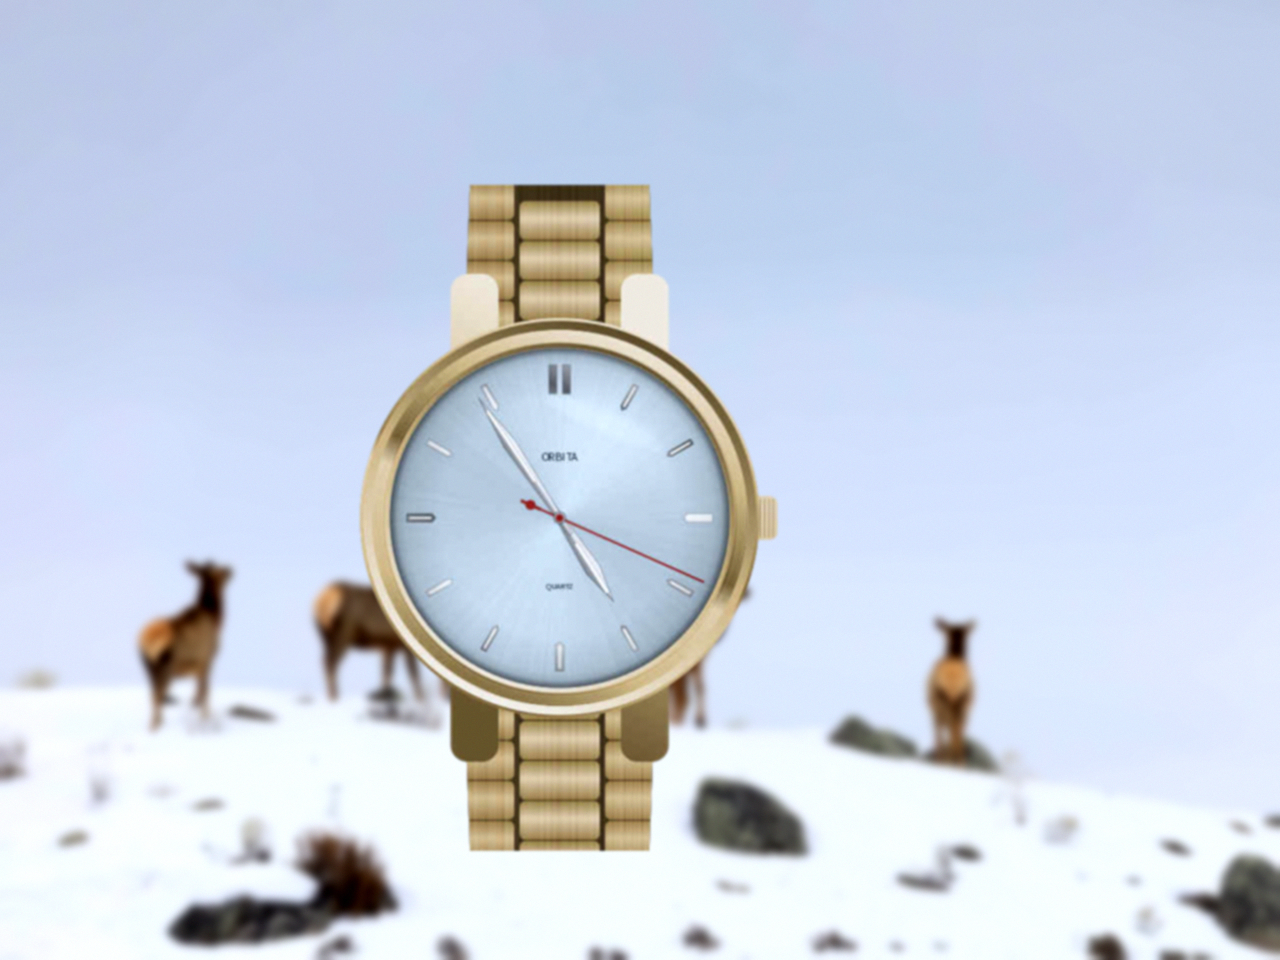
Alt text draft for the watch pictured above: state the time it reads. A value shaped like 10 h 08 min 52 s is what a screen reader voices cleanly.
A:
4 h 54 min 19 s
